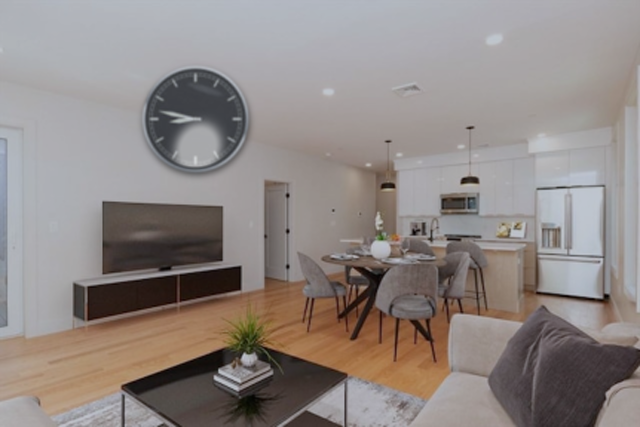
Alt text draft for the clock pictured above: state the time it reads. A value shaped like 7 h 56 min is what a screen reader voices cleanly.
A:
8 h 47 min
